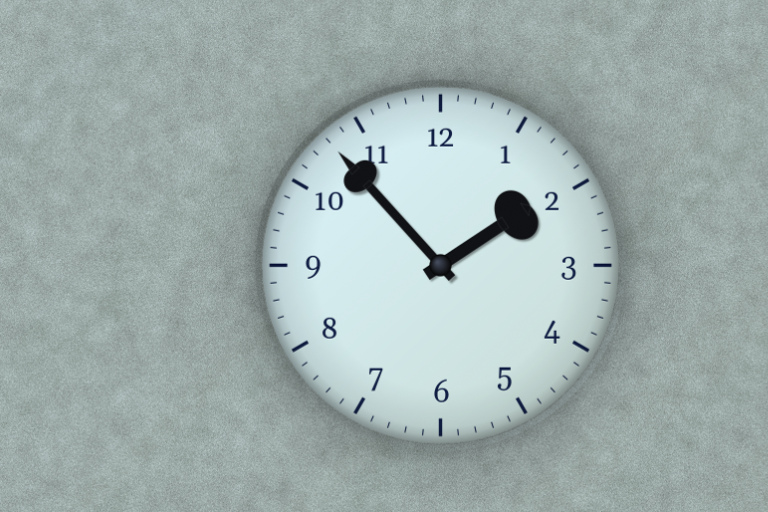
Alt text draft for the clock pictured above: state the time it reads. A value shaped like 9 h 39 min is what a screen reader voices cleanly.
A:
1 h 53 min
